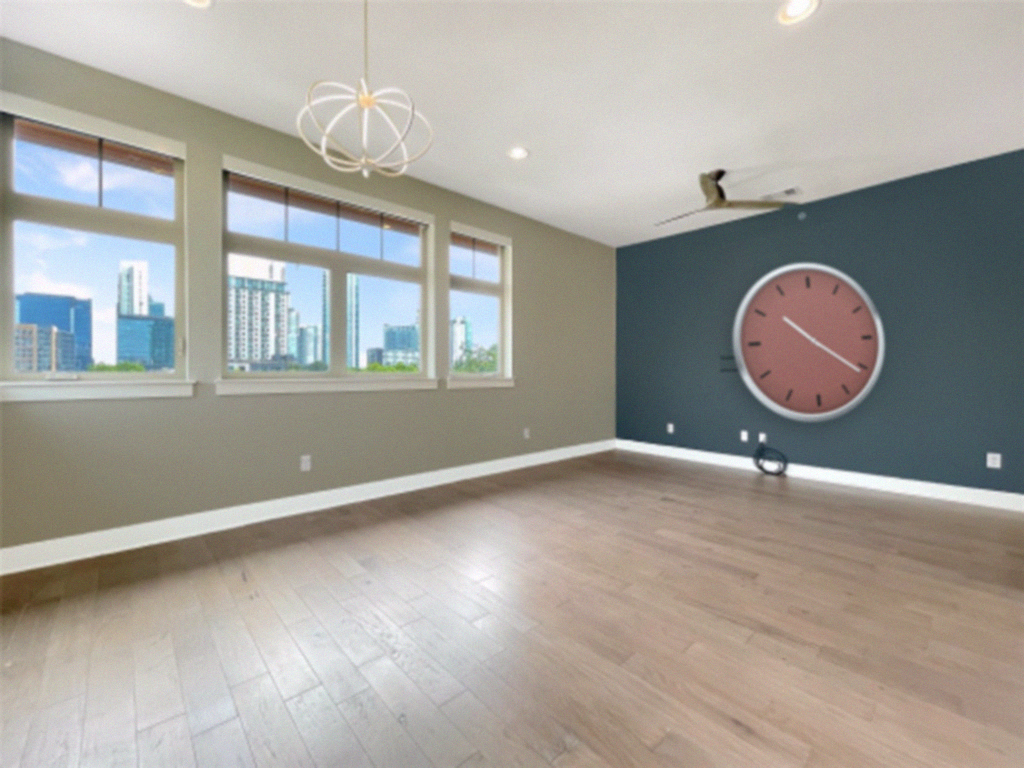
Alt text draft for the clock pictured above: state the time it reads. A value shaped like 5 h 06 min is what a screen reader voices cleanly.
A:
10 h 21 min
